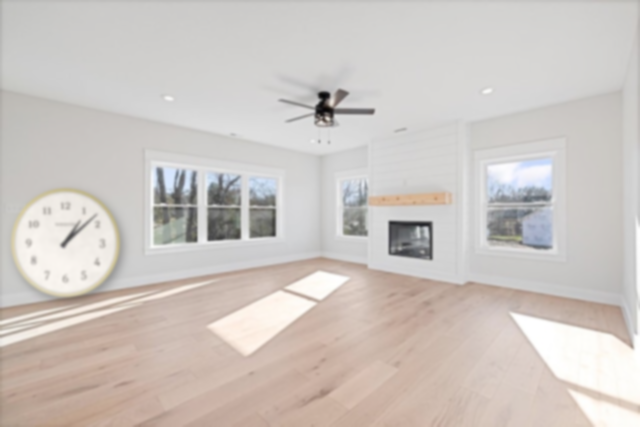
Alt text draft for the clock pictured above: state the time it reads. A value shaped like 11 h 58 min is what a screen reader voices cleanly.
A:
1 h 08 min
